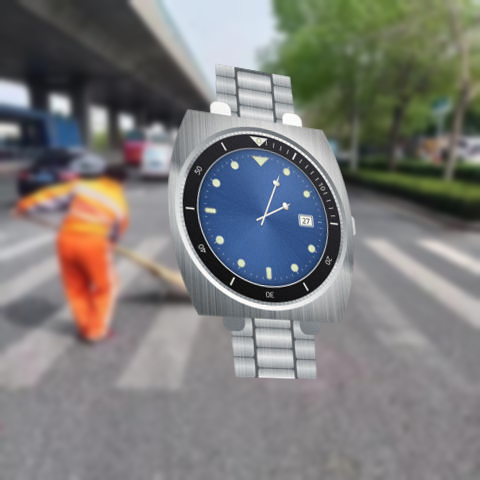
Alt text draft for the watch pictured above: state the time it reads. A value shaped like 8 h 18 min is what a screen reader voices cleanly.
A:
2 h 04 min
